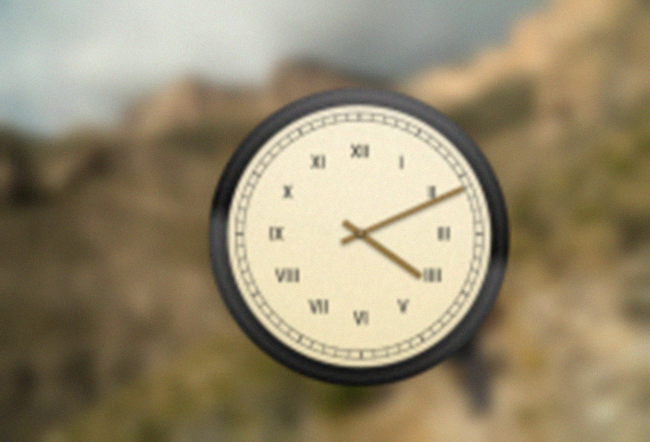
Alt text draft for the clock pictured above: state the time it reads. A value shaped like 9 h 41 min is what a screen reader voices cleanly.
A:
4 h 11 min
